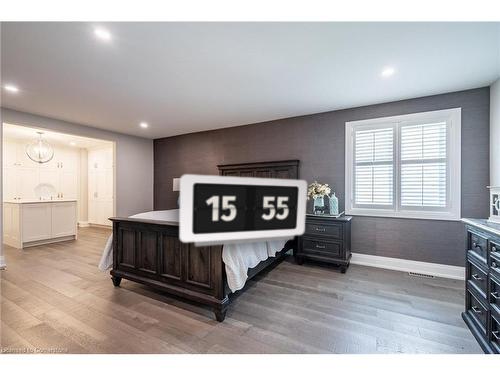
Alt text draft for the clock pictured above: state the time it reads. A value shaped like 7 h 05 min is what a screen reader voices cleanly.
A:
15 h 55 min
